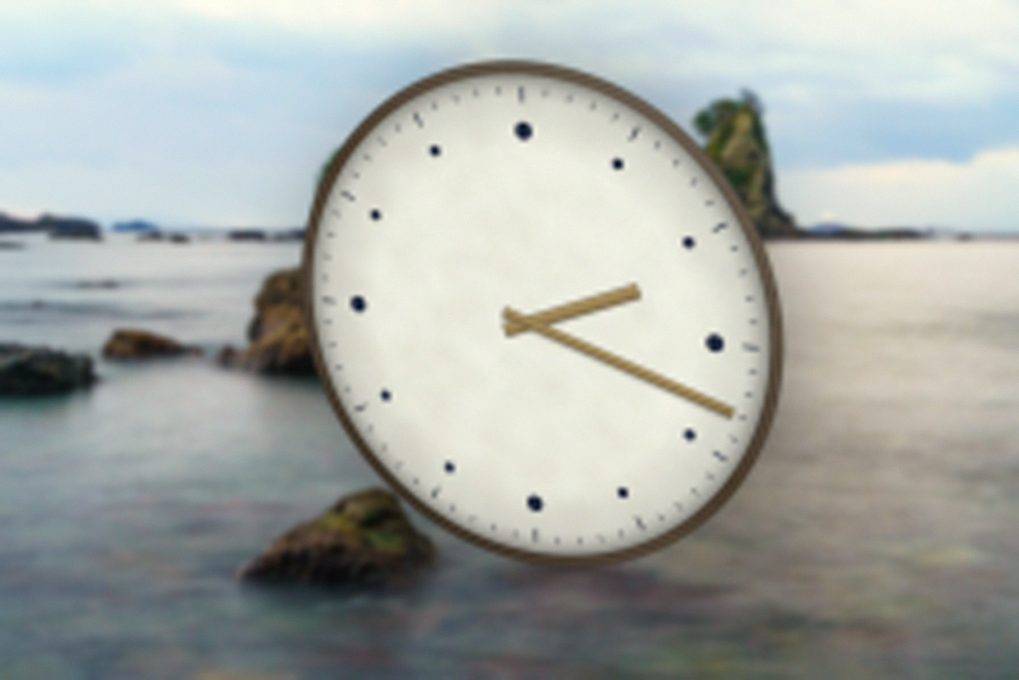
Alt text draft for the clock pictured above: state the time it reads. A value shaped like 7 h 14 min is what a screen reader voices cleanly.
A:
2 h 18 min
